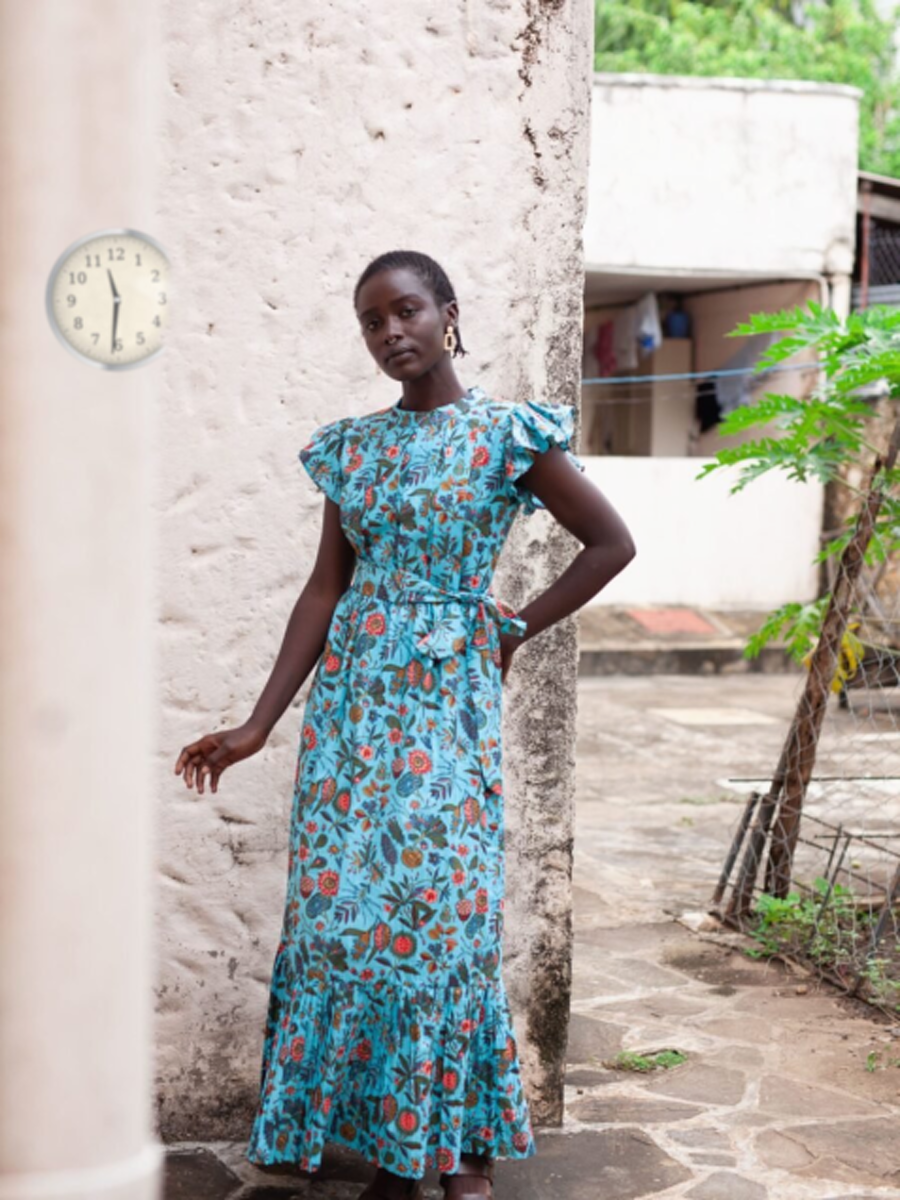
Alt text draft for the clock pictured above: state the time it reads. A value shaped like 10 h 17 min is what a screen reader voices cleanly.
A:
11 h 31 min
